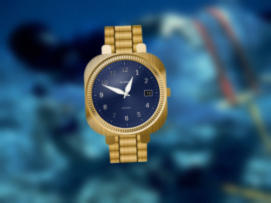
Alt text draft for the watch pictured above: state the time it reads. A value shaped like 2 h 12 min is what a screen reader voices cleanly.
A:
12 h 49 min
